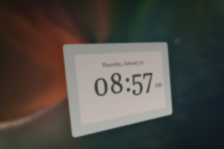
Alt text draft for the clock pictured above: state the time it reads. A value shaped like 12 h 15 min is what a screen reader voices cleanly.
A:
8 h 57 min
